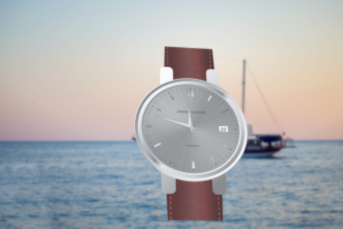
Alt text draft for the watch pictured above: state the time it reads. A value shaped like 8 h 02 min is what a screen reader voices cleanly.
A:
11 h 48 min
